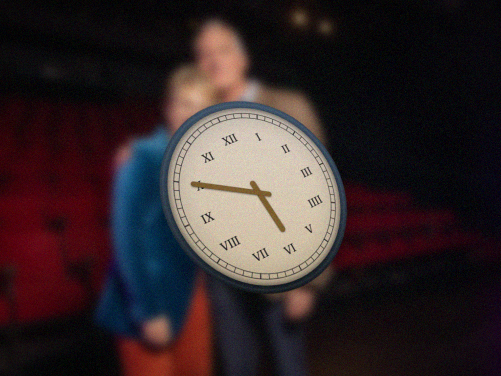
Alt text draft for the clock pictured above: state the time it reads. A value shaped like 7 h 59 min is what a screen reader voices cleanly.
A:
5 h 50 min
